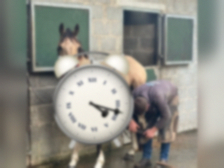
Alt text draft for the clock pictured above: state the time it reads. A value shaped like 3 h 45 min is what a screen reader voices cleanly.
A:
4 h 18 min
